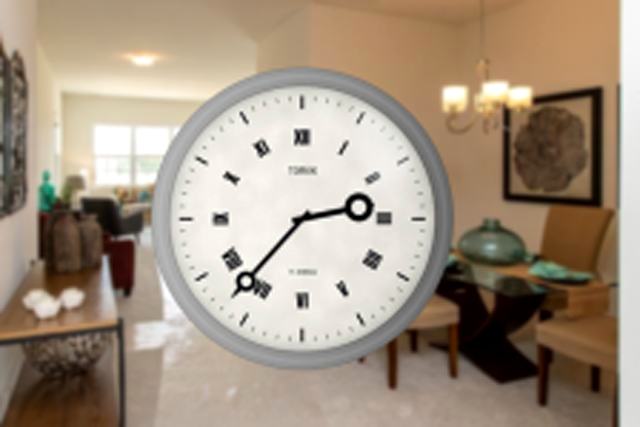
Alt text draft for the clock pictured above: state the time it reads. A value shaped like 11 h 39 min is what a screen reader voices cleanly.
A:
2 h 37 min
